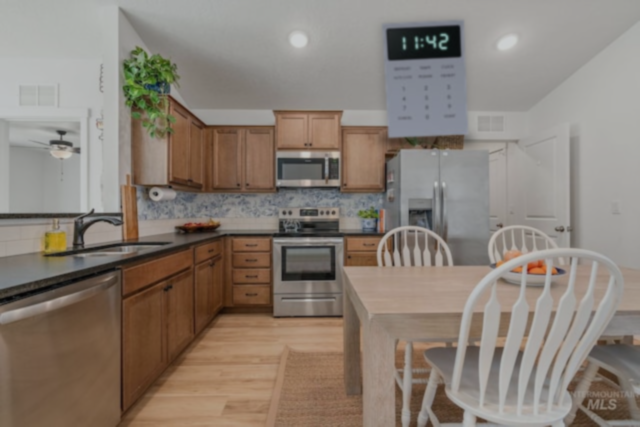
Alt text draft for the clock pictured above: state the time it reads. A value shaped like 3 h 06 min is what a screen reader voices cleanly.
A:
11 h 42 min
